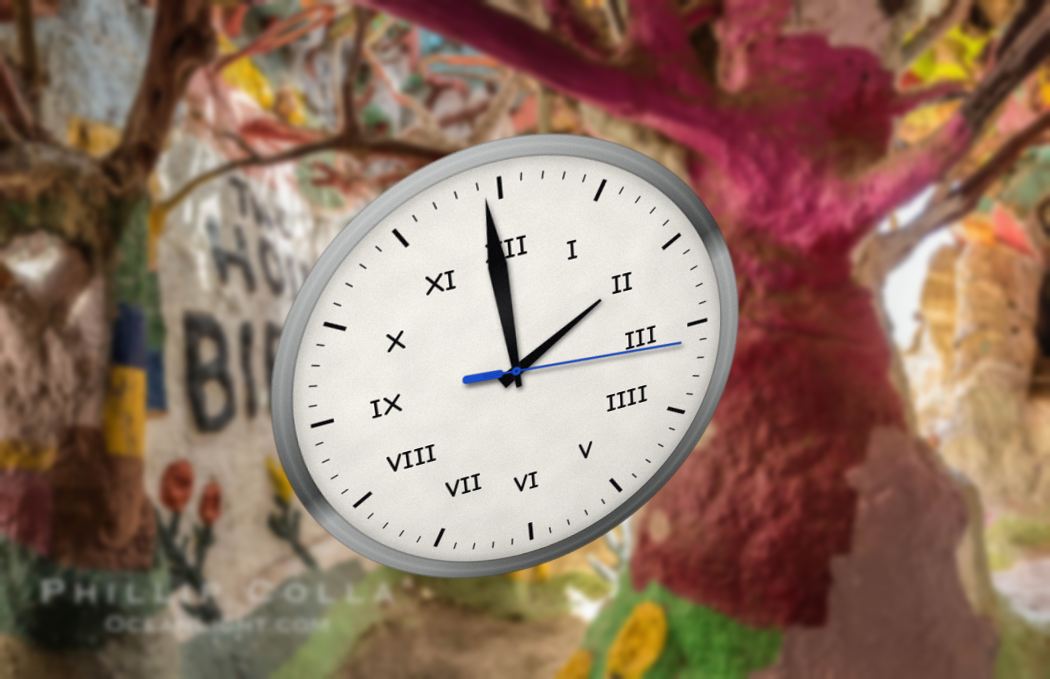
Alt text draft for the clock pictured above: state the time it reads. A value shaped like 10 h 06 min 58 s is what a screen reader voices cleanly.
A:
1 h 59 min 16 s
